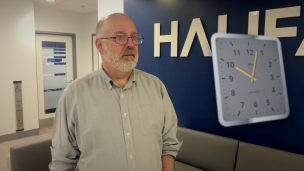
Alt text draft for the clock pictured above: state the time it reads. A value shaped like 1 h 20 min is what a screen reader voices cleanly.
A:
10 h 03 min
